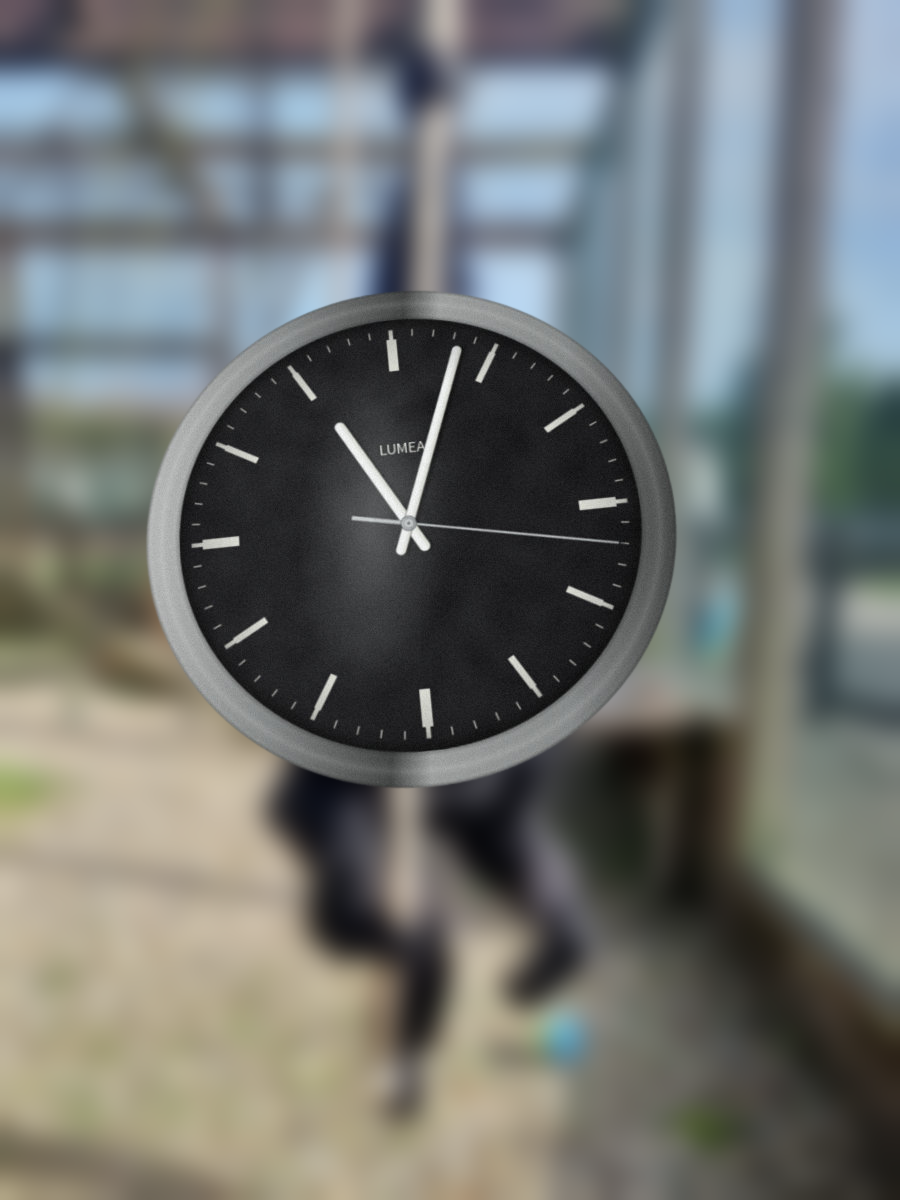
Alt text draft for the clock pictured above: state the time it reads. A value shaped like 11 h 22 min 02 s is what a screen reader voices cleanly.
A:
11 h 03 min 17 s
